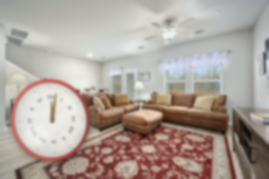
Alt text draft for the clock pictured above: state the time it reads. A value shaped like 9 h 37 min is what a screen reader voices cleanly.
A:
12 h 02 min
